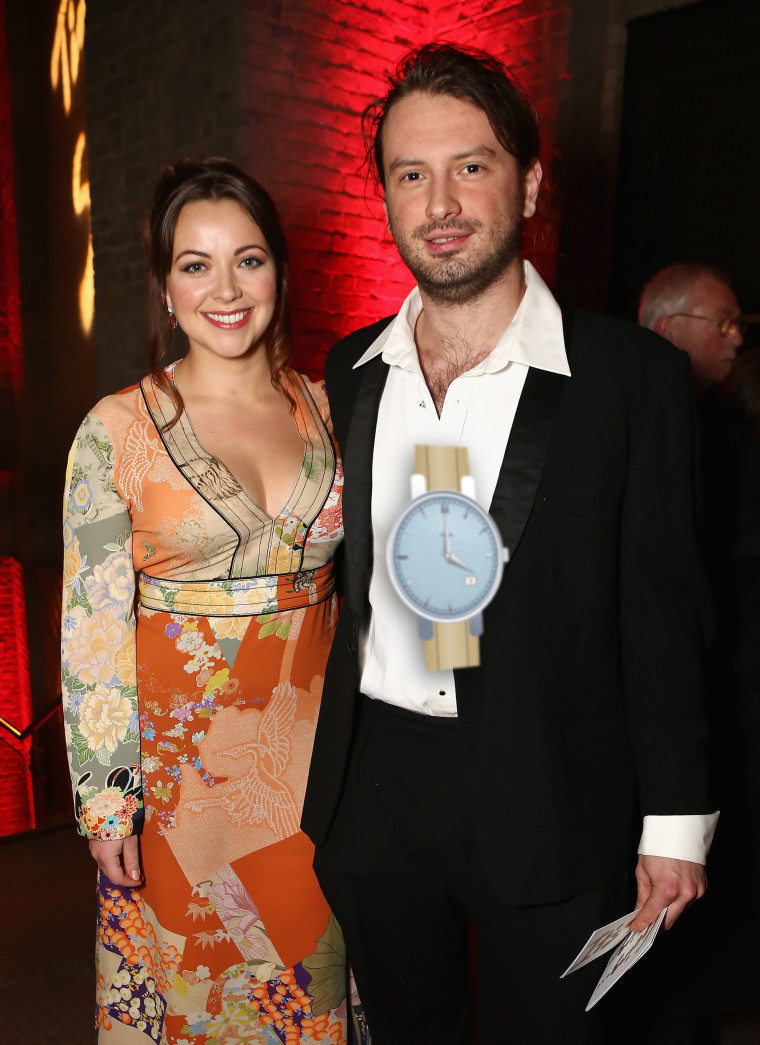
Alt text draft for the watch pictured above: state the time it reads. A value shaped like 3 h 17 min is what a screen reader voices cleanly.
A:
4 h 00 min
